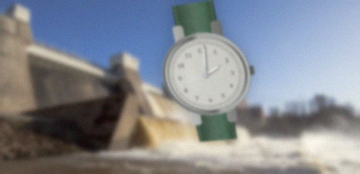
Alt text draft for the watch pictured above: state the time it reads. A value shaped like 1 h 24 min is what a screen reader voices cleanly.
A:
2 h 01 min
